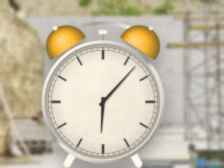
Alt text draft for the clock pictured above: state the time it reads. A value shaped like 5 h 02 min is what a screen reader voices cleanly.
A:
6 h 07 min
